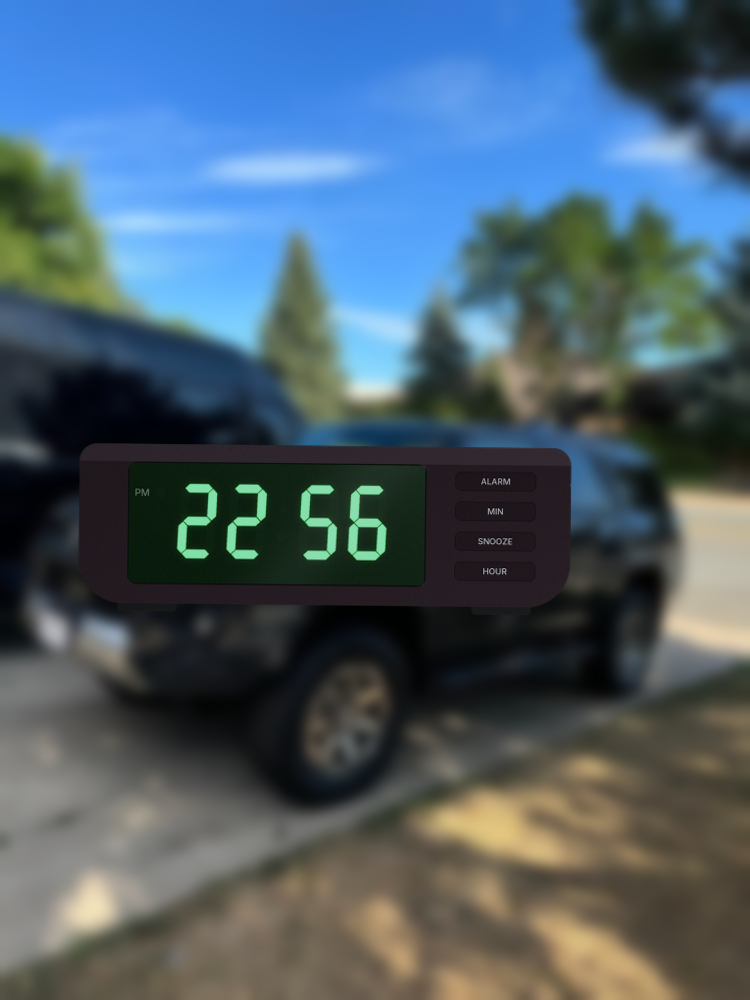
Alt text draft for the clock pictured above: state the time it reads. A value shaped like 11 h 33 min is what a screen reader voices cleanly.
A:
22 h 56 min
